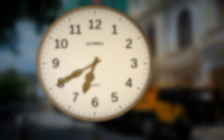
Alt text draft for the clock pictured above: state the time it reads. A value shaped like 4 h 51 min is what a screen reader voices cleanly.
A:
6 h 40 min
